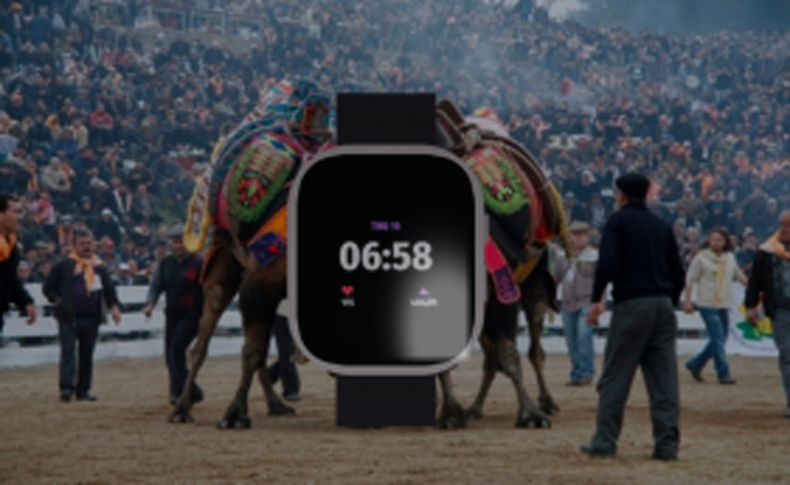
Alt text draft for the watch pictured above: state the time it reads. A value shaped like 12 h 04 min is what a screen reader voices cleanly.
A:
6 h 58 min
